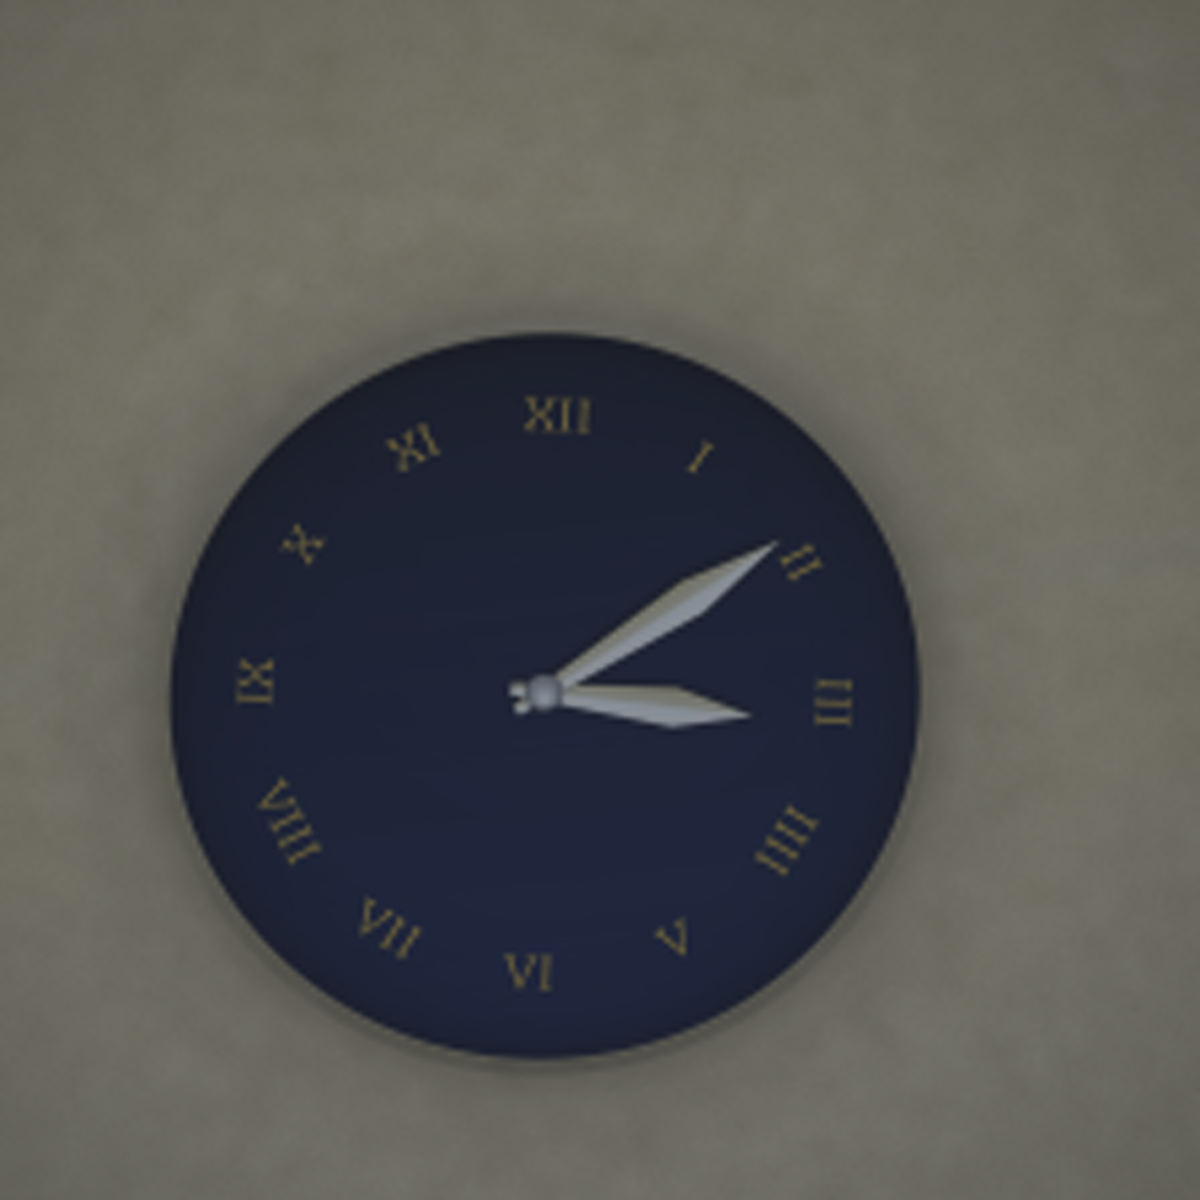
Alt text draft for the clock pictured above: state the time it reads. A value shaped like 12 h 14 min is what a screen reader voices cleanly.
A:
3 h 09 min
